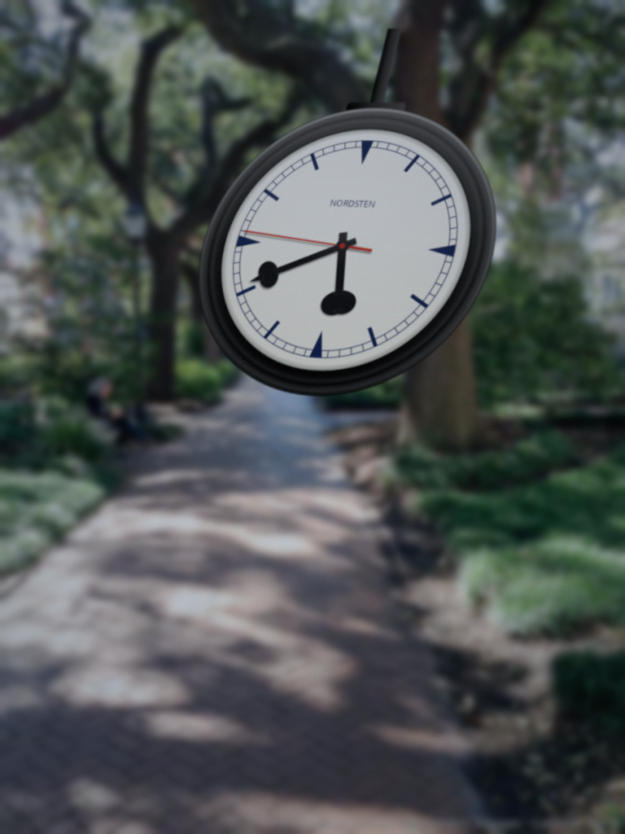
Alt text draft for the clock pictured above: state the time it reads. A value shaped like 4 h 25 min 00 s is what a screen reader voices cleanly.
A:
5 h 40 min 46 s
